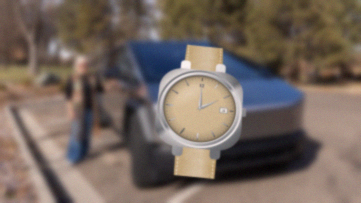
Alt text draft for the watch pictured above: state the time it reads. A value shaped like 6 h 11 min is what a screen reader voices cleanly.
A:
2 h 00 min
